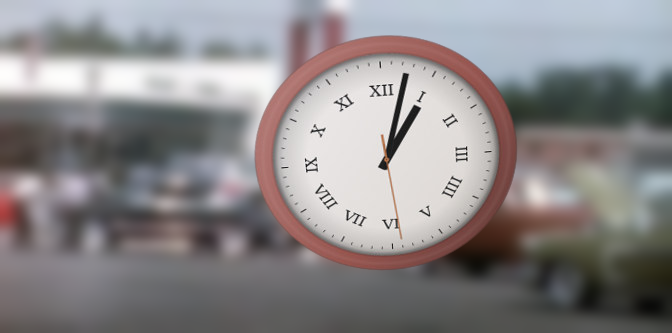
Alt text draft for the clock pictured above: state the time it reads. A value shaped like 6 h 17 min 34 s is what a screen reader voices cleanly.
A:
1 h 02 min 29 s
